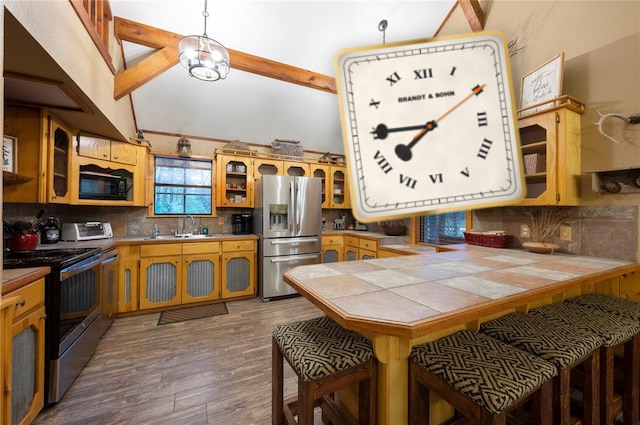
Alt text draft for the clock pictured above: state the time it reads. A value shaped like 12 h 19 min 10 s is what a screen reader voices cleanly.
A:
7 h 45 min 10 s
